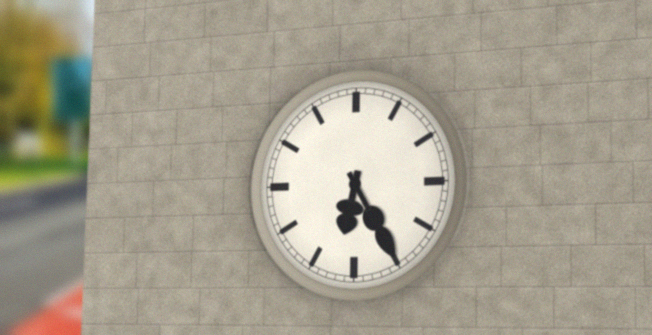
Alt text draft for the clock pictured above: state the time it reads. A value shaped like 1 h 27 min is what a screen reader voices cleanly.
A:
6 h 25 min
